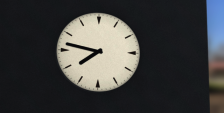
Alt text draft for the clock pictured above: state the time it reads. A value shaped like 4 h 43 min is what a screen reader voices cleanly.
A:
7 h 47 min
